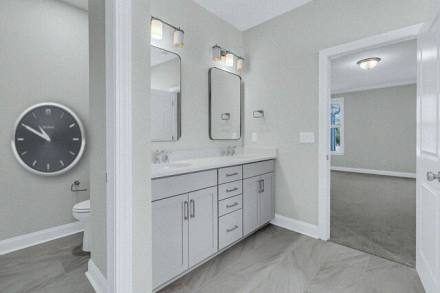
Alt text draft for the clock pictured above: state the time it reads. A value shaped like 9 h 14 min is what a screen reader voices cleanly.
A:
10 h 50 min
